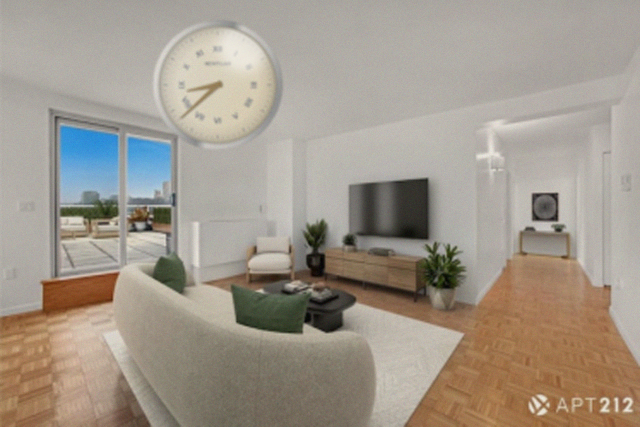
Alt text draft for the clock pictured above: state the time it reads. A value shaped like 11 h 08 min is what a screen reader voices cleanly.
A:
8 h 38 min
